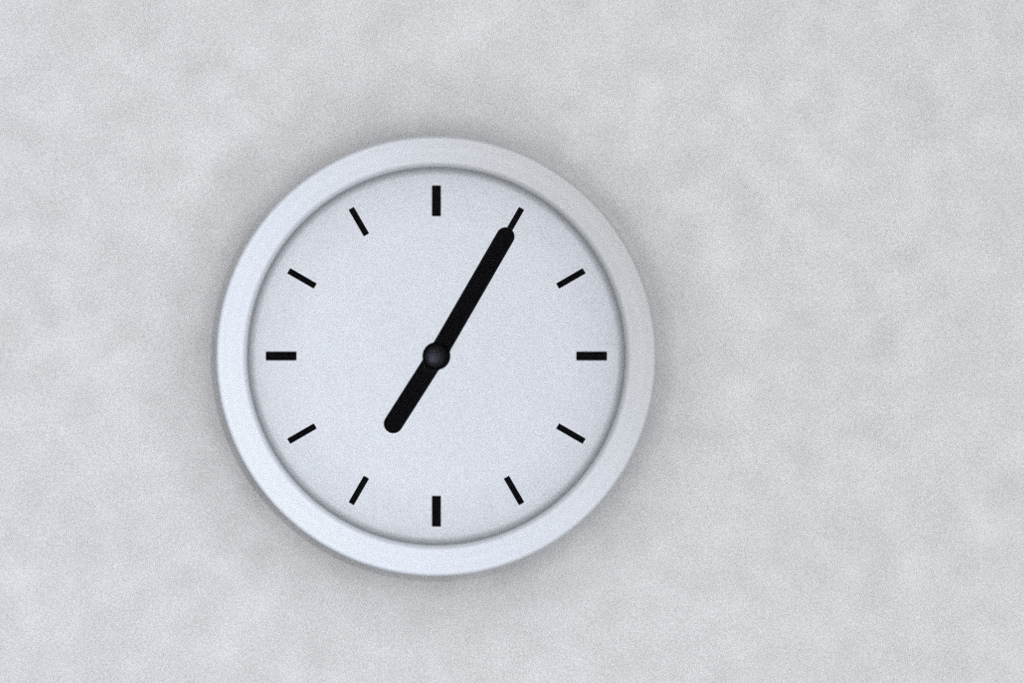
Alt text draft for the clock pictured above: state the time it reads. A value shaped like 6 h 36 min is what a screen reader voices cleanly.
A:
7 h 05 min
